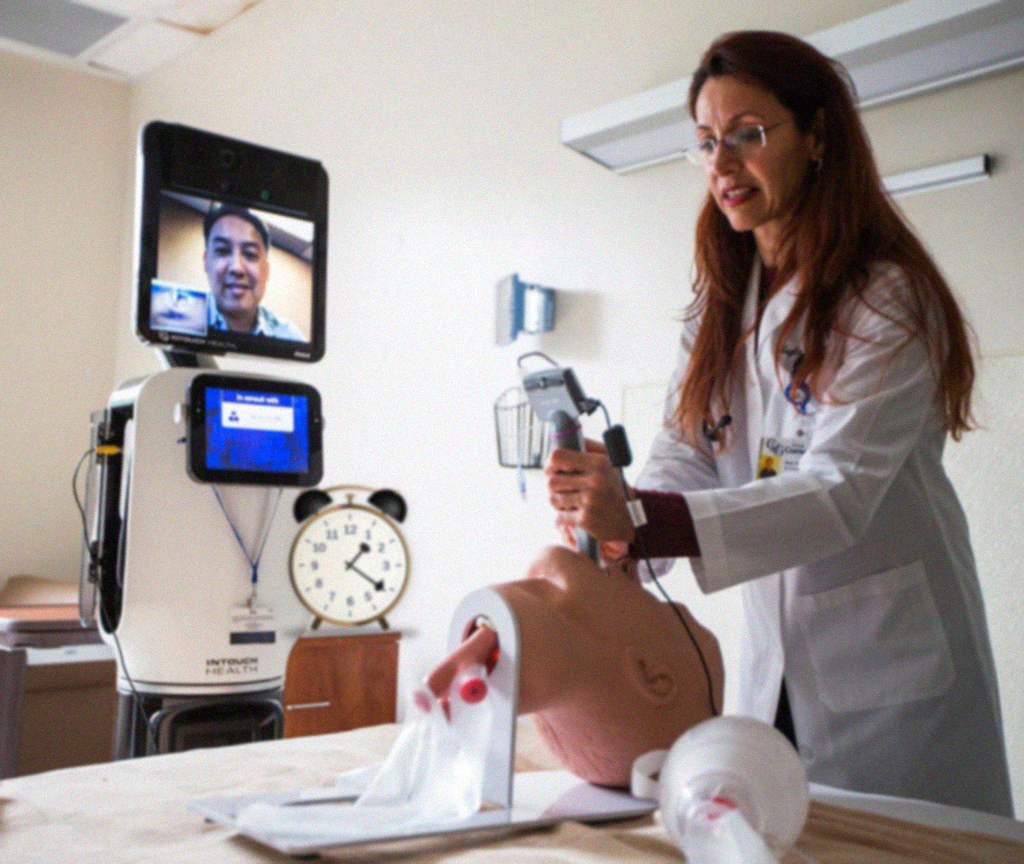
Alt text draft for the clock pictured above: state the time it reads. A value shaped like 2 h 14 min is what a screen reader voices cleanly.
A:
1 h 21 min
